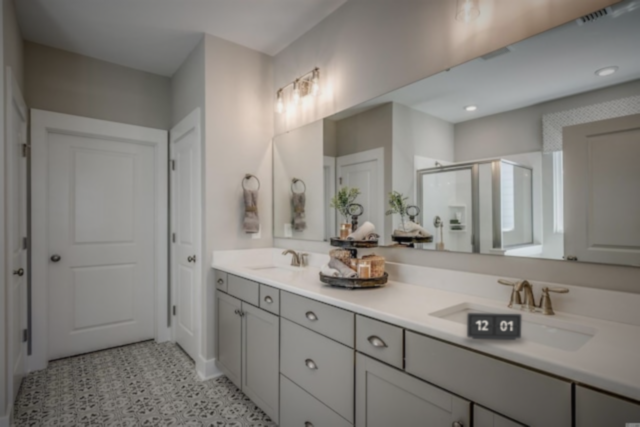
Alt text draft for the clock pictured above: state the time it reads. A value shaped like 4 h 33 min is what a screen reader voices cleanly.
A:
12 h 01 min
